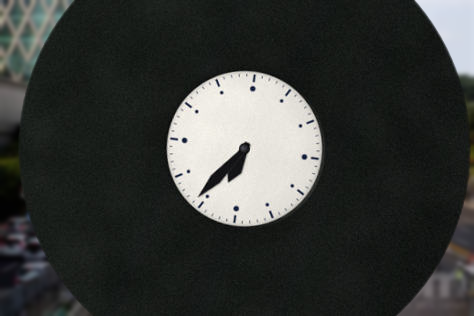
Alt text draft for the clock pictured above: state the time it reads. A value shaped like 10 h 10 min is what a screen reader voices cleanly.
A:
6 h 36 min
